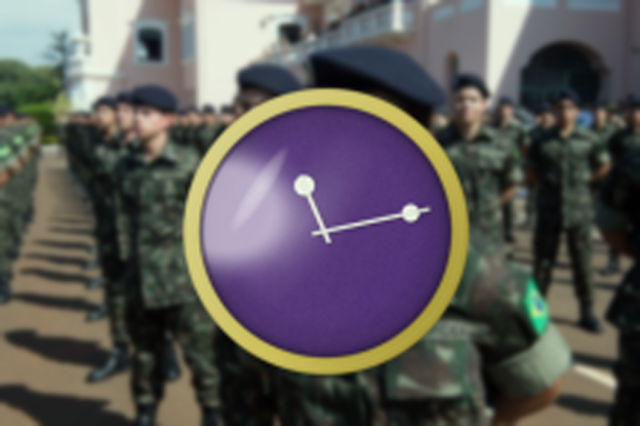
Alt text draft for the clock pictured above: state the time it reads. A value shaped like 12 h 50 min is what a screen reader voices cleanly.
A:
11 h 13 min
